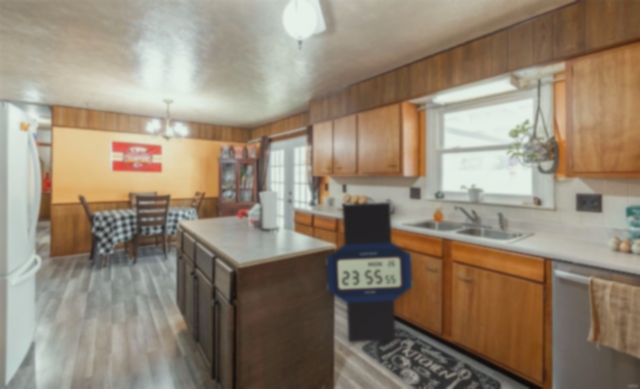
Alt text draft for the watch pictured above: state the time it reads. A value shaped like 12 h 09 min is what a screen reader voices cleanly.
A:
23 h 55 min
